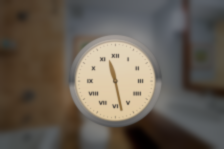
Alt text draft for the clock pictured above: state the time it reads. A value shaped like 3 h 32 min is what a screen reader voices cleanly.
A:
11 h 28 min
